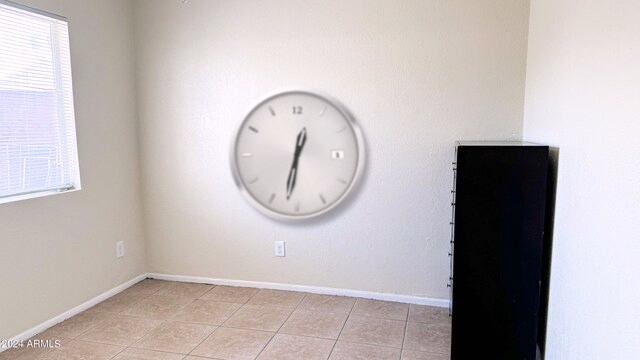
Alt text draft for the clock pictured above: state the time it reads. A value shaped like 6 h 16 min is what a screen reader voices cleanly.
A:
12 h 32 min
